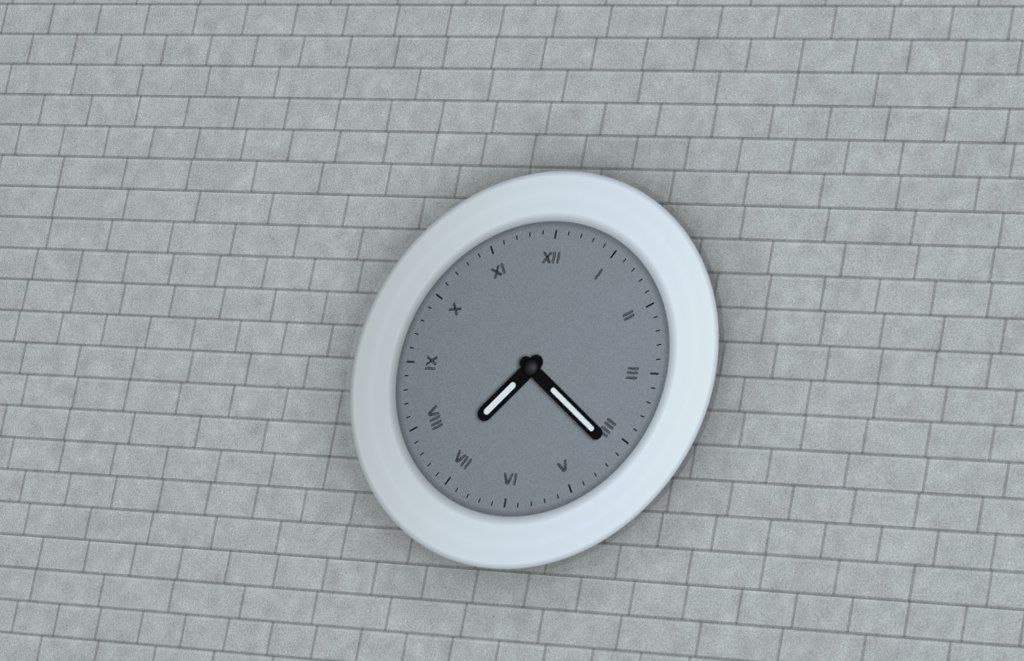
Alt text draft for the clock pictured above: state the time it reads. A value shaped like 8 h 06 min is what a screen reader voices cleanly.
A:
7 h 21 min
